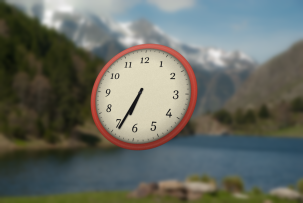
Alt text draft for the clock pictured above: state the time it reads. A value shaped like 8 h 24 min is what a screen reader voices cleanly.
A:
6 h 34 min
